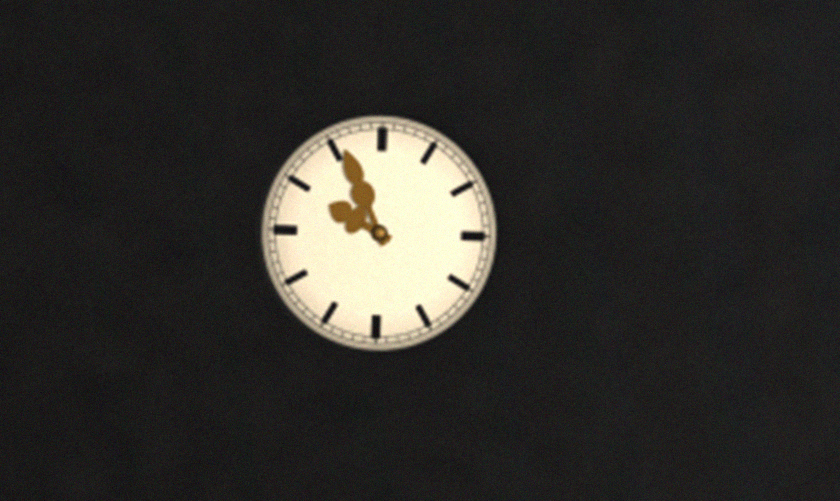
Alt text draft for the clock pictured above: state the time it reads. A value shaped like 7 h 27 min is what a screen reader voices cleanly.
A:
9 h 56 min
